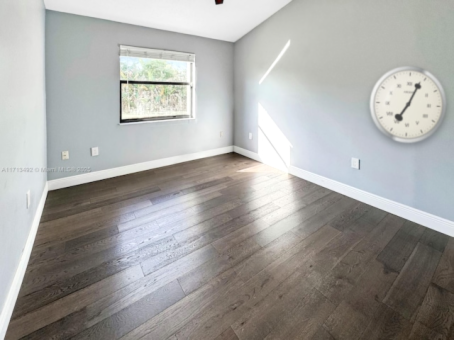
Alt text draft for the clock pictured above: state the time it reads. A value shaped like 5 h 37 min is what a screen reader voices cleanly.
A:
7 h 04 min
